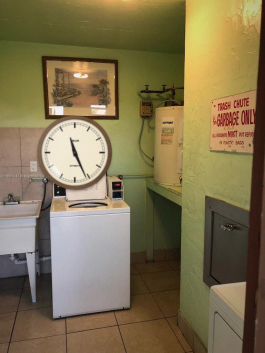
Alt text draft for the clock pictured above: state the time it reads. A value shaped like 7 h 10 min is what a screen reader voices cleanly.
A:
11 h 26 min
